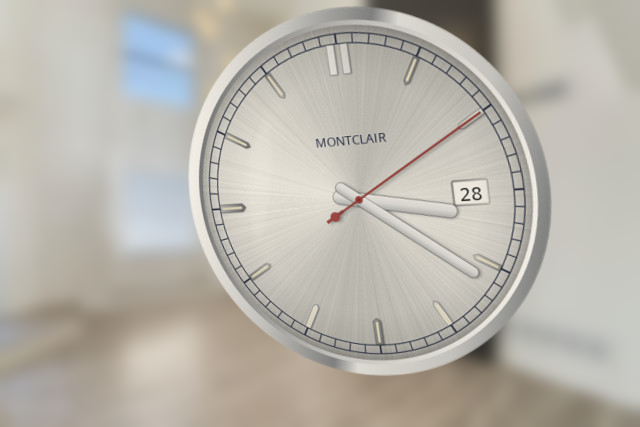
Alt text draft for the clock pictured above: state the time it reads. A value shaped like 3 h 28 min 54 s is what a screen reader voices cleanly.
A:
3 h 21 min 10 s
